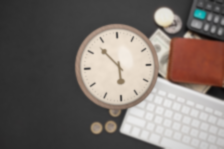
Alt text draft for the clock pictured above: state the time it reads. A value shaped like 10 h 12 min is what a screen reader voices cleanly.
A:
5 h 53 min
